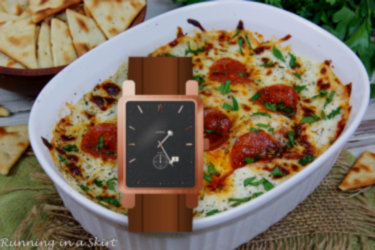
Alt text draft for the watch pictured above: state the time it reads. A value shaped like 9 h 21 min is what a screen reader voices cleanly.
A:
1 h 25 min
